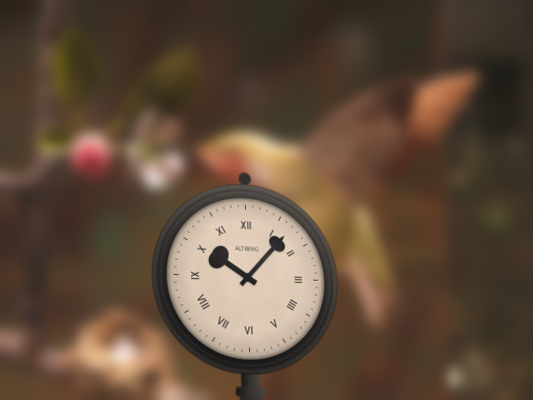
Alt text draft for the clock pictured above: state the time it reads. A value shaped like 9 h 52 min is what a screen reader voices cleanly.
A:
10 h 07 min
